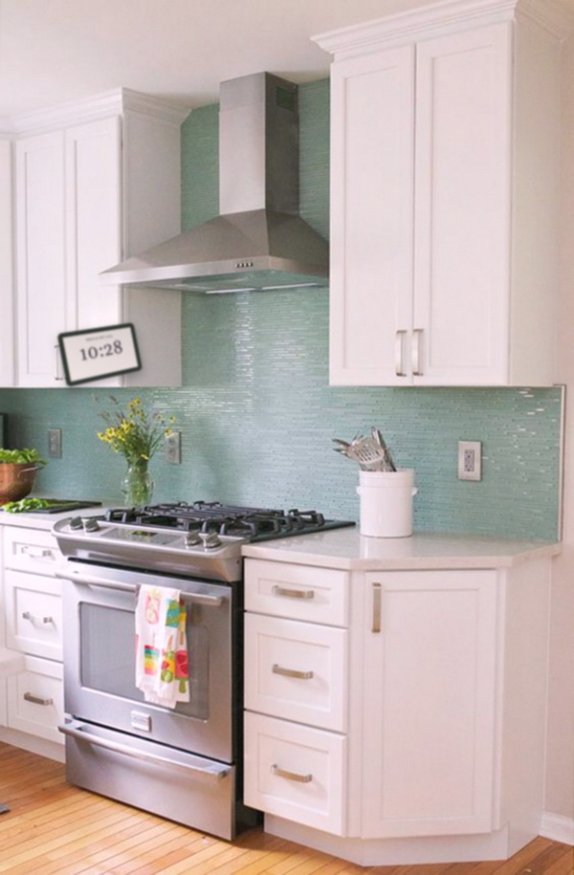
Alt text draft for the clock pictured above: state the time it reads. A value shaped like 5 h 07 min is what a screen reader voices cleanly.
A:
10 h 28 min
